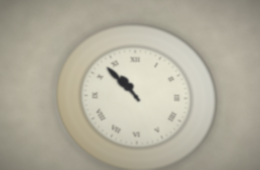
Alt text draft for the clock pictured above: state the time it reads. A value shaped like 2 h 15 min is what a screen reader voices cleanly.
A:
10 h 53 min
